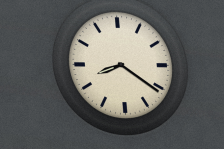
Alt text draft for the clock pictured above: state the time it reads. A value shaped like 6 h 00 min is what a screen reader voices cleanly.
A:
8 h 21 min
